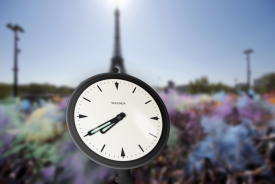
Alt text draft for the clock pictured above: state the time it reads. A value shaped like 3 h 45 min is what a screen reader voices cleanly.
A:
7 h 40 min
